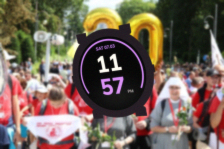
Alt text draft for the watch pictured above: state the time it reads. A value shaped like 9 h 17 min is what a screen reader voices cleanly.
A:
11 h 57 min
